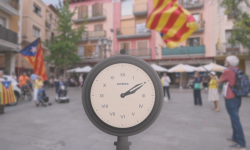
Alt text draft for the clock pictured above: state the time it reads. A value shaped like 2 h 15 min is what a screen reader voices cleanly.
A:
2 h 10 min
